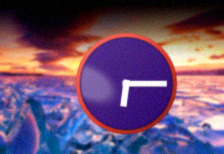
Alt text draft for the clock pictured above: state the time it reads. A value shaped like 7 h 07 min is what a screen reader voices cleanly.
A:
6 h 15 min
